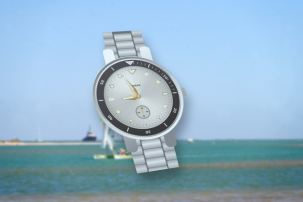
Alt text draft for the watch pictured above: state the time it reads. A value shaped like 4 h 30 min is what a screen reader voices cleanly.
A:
8 h 56 min
